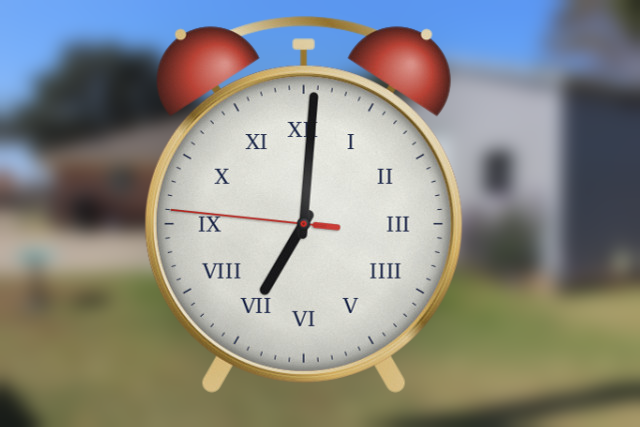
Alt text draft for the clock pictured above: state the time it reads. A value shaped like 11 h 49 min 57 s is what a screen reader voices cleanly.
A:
7 h 00 min 46 s
